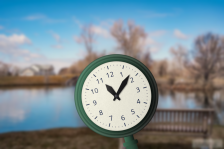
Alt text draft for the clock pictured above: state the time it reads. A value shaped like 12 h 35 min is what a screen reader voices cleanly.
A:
11 h 08 min
